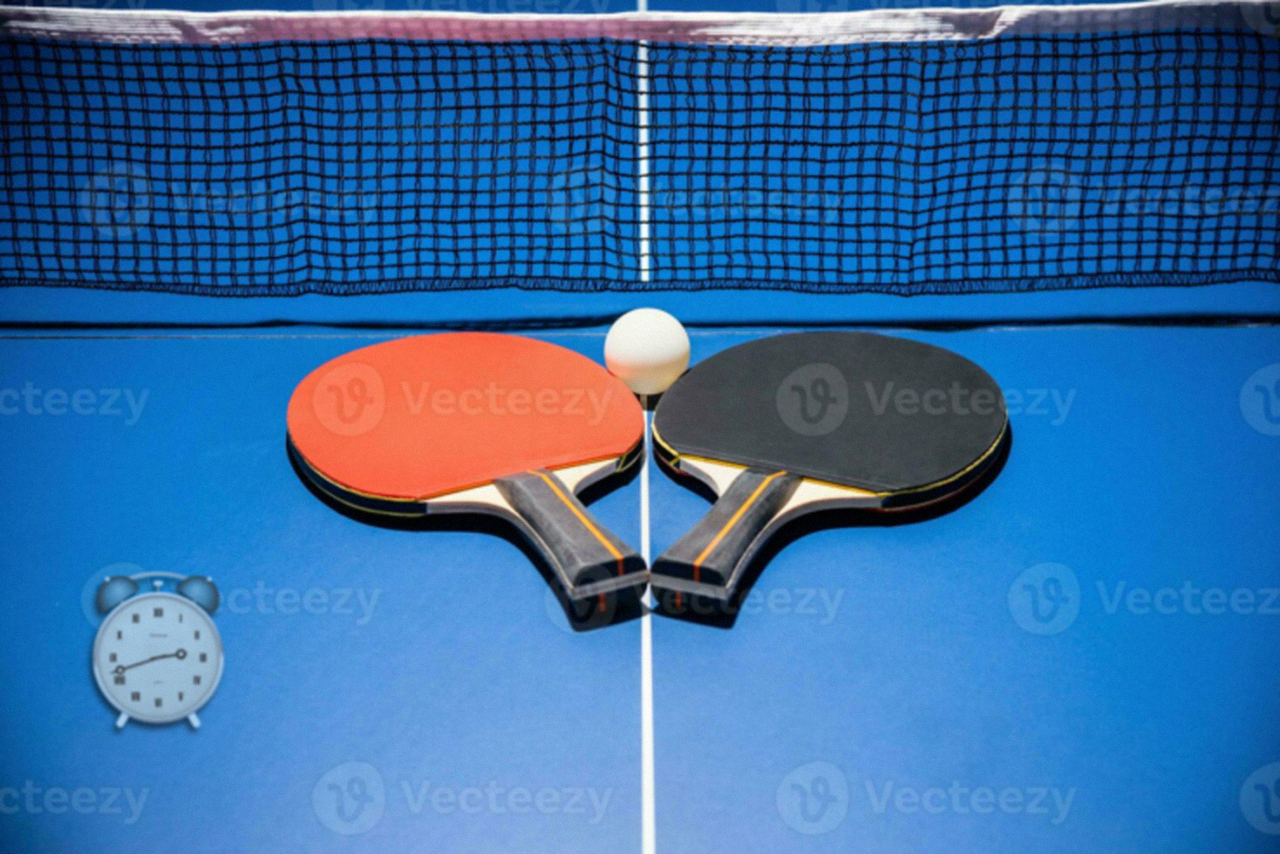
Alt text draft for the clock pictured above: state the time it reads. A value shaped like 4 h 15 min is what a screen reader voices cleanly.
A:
2 h 42 min
